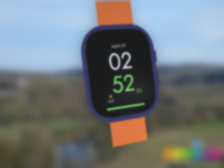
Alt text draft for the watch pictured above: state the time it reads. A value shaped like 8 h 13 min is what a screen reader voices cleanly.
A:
2 h 52 min
